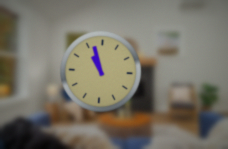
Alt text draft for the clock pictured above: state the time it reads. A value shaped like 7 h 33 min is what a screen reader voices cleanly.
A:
10 h 57 min
